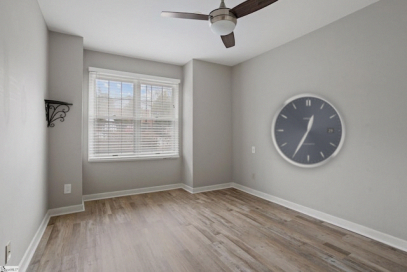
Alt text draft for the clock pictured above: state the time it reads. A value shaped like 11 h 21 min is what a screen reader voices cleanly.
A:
12 h 35 min
